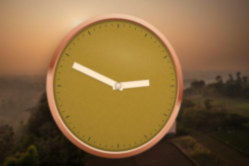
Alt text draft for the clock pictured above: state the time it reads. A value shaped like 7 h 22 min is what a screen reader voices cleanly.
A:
2 h 49 min
